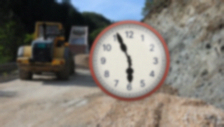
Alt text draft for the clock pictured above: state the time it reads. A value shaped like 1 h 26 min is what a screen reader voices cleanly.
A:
5 h 56 min
